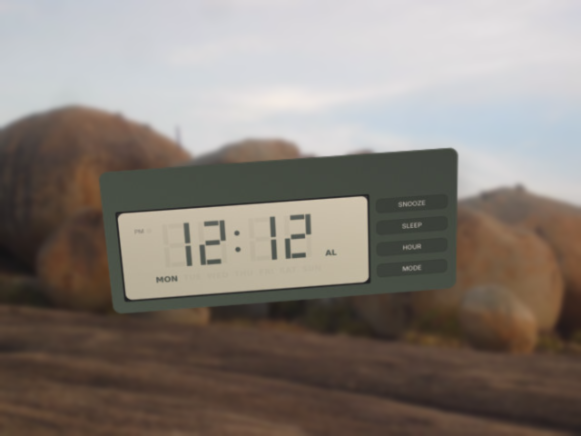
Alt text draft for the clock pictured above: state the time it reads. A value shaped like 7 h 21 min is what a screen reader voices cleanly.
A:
12 h 12 min
